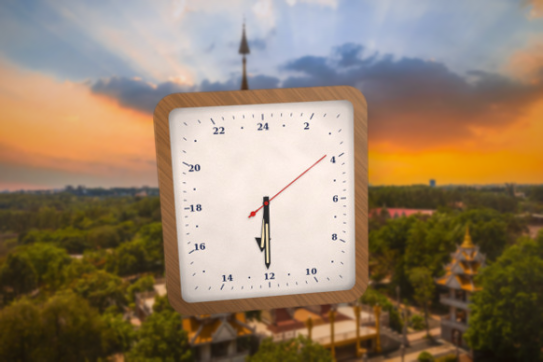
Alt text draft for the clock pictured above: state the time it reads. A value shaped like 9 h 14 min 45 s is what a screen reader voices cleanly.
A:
12 h 30 min 09 s
